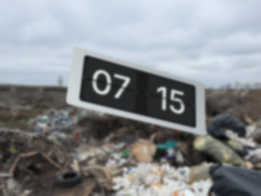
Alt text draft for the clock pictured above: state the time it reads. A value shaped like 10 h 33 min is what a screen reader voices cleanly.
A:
7 h 15 min
